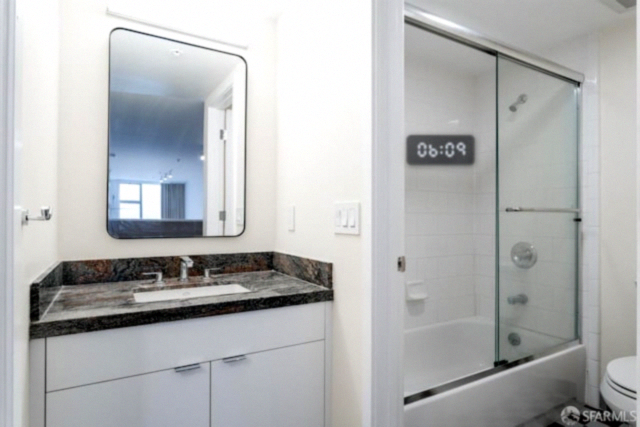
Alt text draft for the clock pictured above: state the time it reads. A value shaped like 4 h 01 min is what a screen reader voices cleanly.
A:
6 h 09 min
